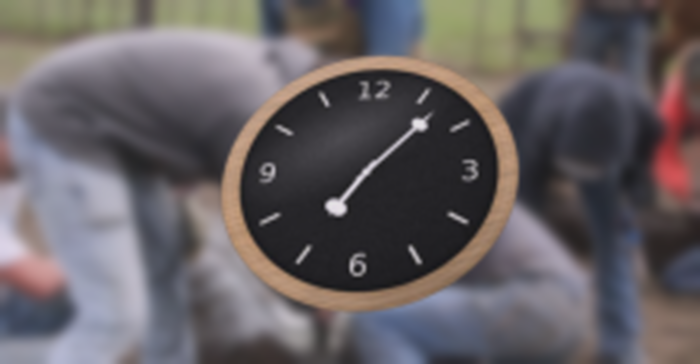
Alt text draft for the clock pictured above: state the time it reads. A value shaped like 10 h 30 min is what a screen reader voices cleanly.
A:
7 h 07 min
